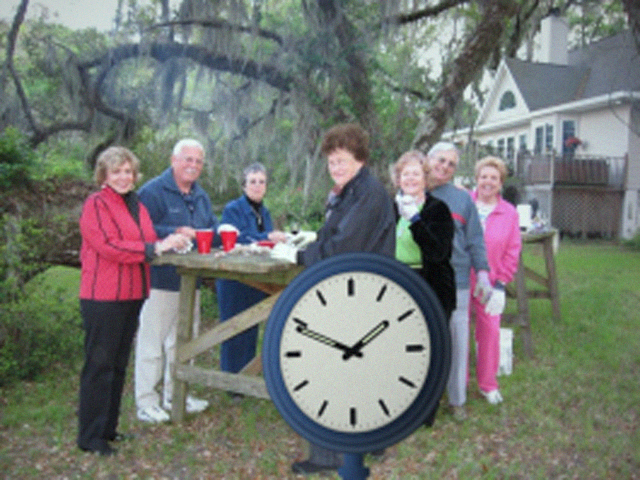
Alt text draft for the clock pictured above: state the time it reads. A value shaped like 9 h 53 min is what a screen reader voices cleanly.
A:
1 h 49 min
